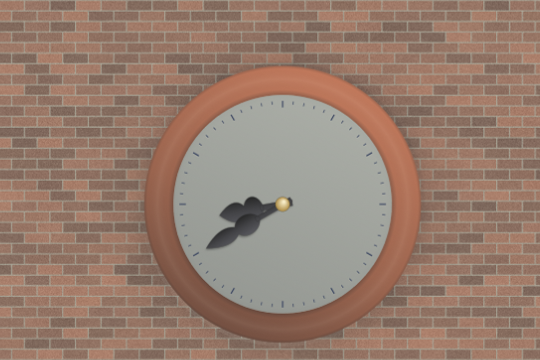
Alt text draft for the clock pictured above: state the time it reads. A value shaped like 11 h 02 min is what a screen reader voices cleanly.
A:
8 h 40 min
